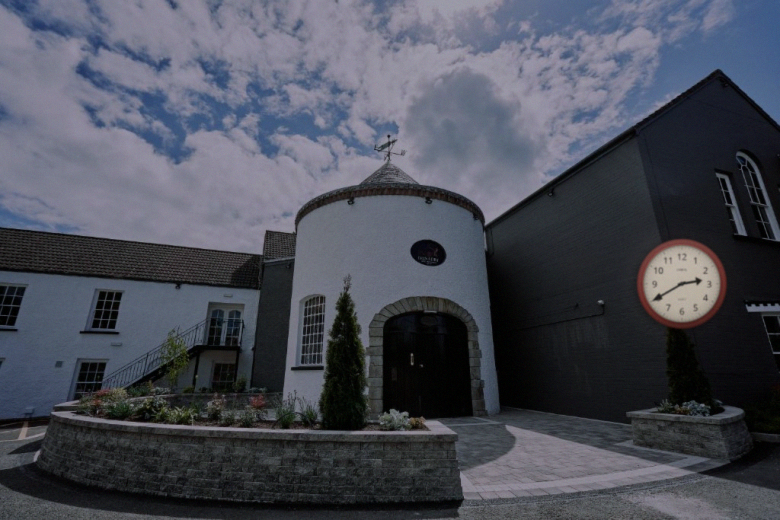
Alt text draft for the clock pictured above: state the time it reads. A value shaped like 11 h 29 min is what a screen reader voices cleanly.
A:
2 h 40 min
